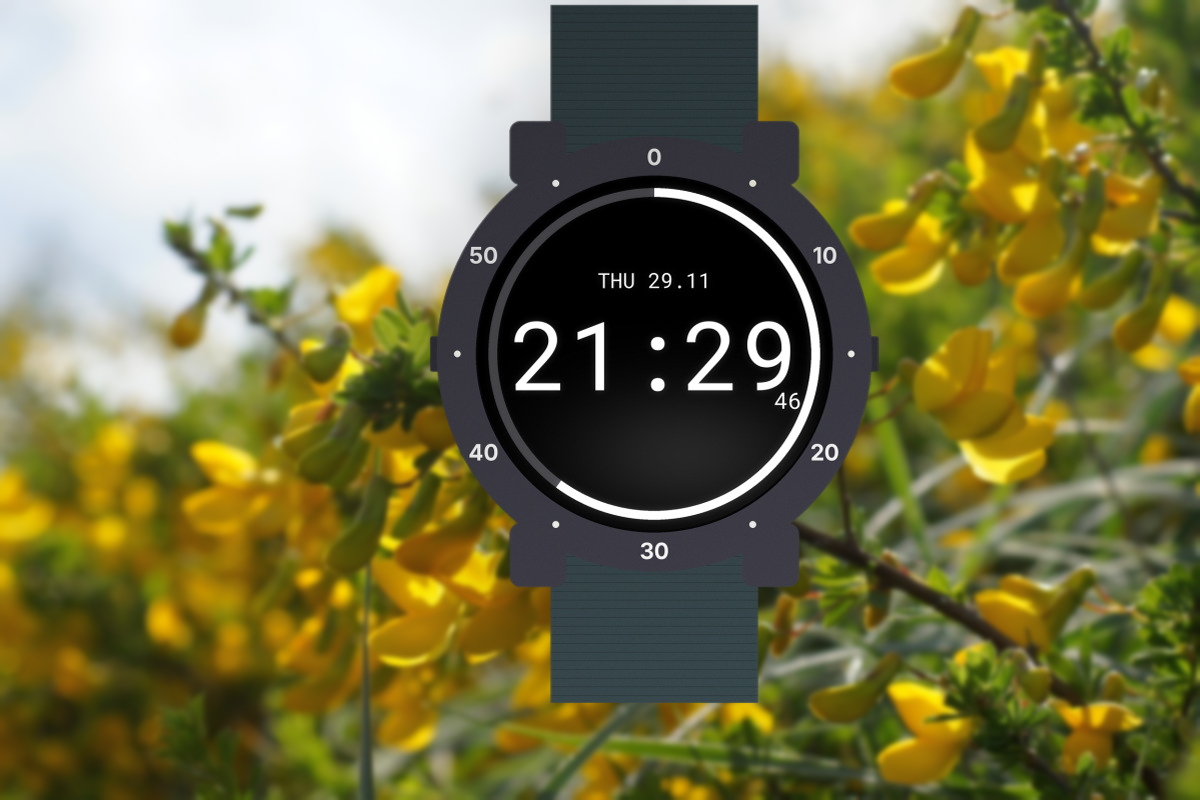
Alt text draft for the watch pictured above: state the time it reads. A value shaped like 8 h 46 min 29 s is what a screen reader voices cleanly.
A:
21 h 29 min 46 s
